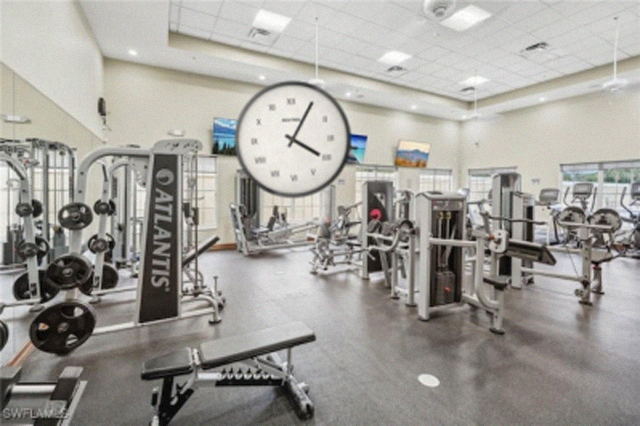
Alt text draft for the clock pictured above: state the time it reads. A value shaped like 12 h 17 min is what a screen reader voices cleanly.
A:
4 h 05 min
